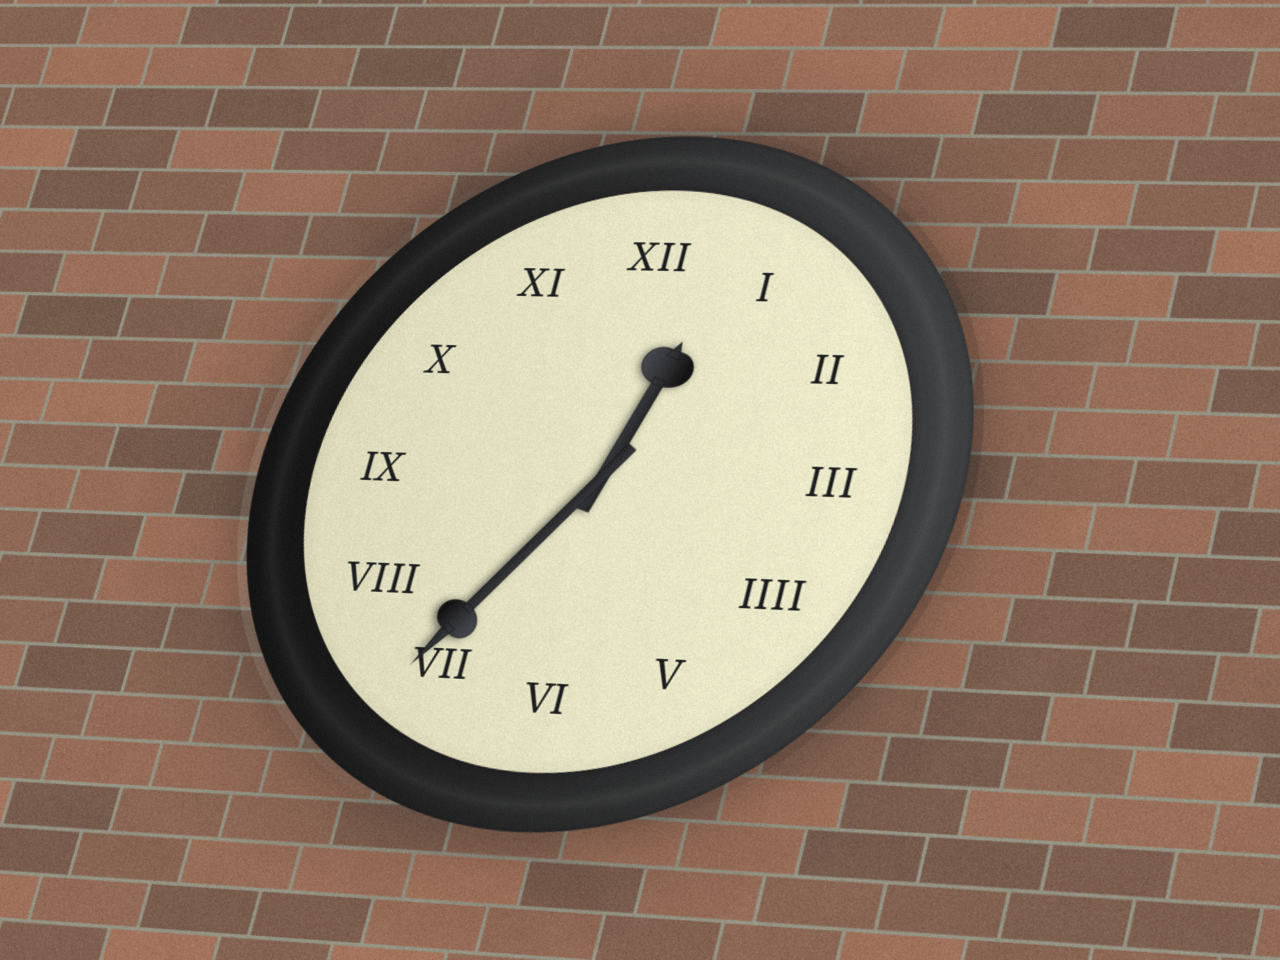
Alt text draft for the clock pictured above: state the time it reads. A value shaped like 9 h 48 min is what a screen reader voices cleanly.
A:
12 h 36 min
